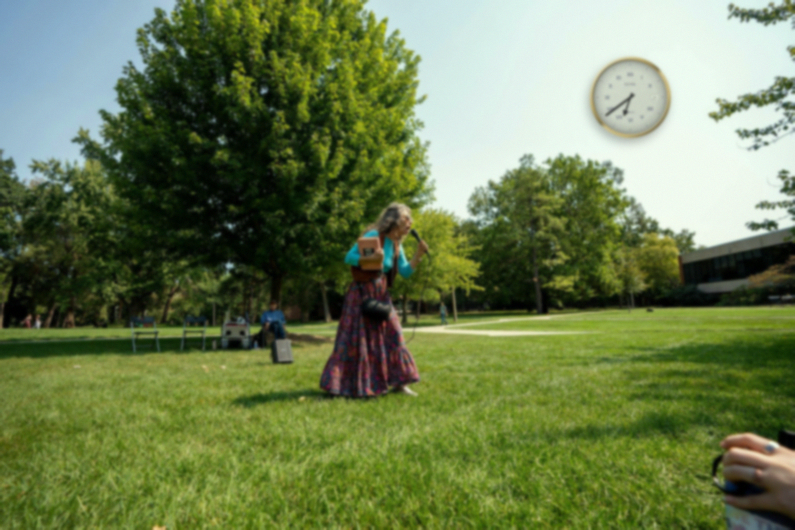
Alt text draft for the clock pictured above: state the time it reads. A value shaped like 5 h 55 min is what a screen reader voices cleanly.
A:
6 h 39 min
